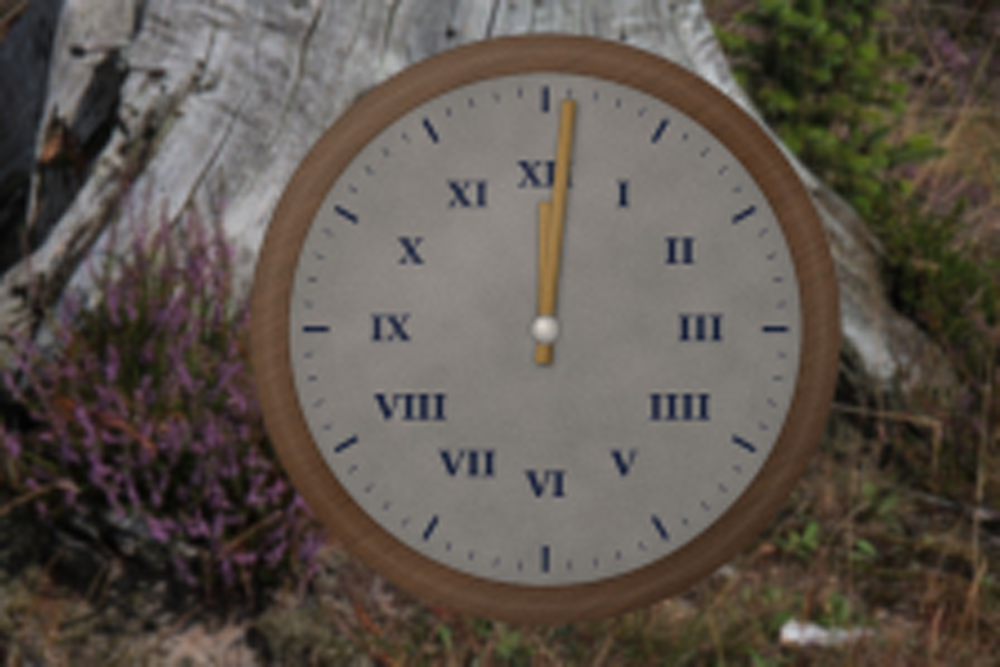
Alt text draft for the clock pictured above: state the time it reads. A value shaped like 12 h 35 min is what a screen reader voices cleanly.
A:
12 h 01 min
